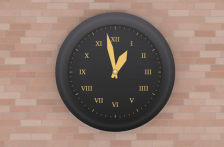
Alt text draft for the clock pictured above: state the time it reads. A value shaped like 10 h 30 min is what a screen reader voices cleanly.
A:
12 h 58 min
